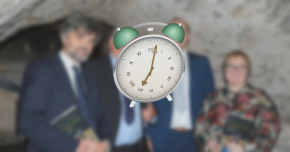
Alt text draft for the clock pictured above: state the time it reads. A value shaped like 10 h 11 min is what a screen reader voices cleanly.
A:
7 h 02 min
